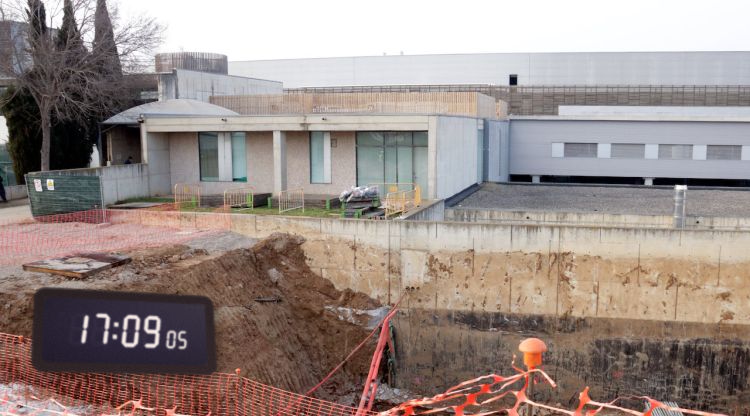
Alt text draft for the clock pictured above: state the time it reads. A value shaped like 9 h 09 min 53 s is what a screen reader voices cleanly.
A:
17 h 09 min 05 s
